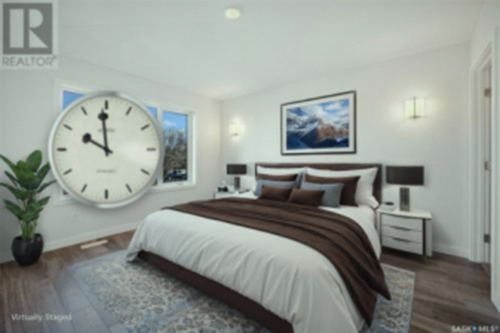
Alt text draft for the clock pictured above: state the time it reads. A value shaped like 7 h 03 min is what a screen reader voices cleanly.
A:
9 h 59 min
